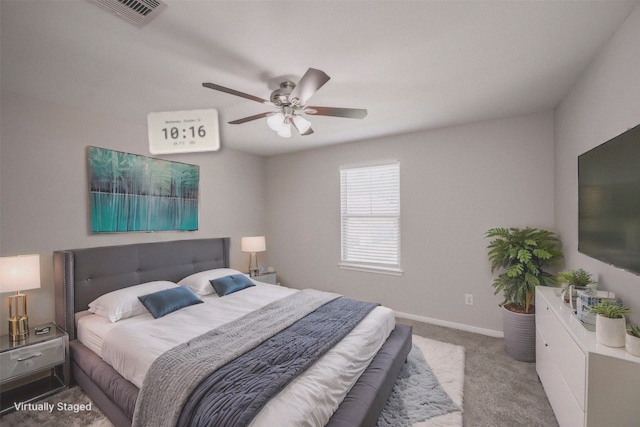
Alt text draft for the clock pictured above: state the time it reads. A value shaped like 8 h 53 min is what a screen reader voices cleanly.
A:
10 h 16 min
